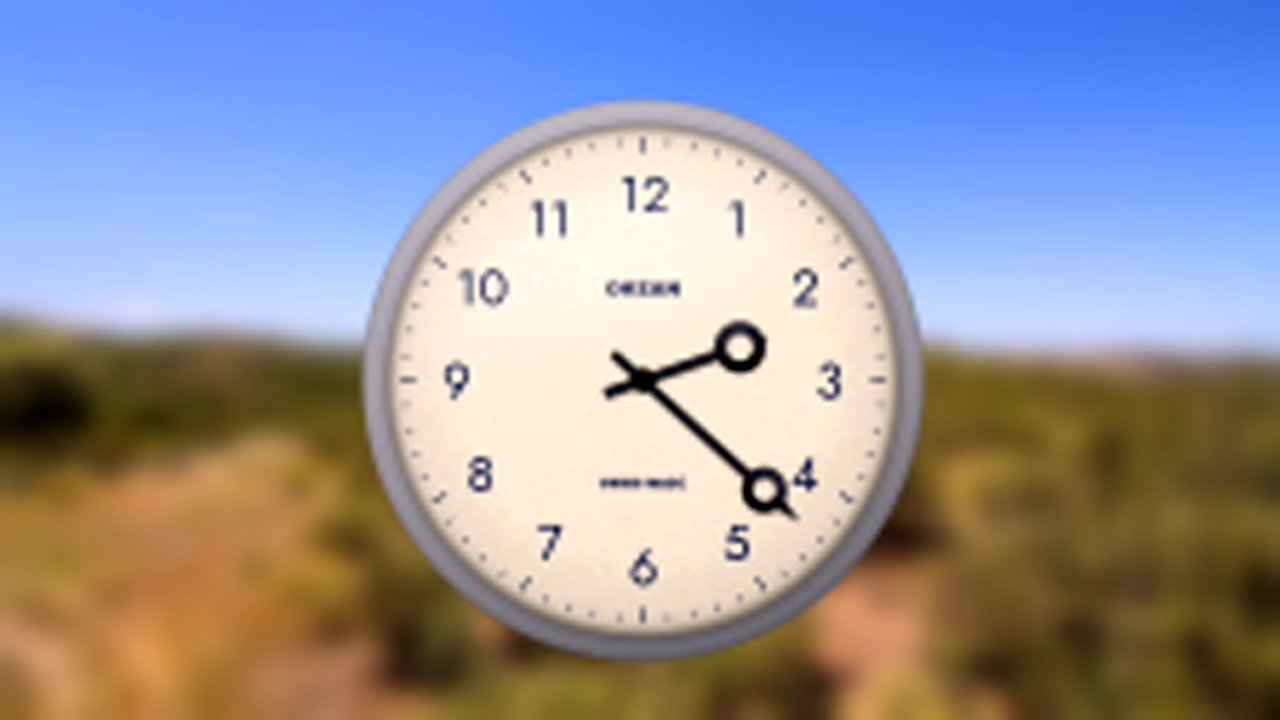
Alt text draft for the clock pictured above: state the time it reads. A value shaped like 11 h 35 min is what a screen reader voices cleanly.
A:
2 h 22 min
